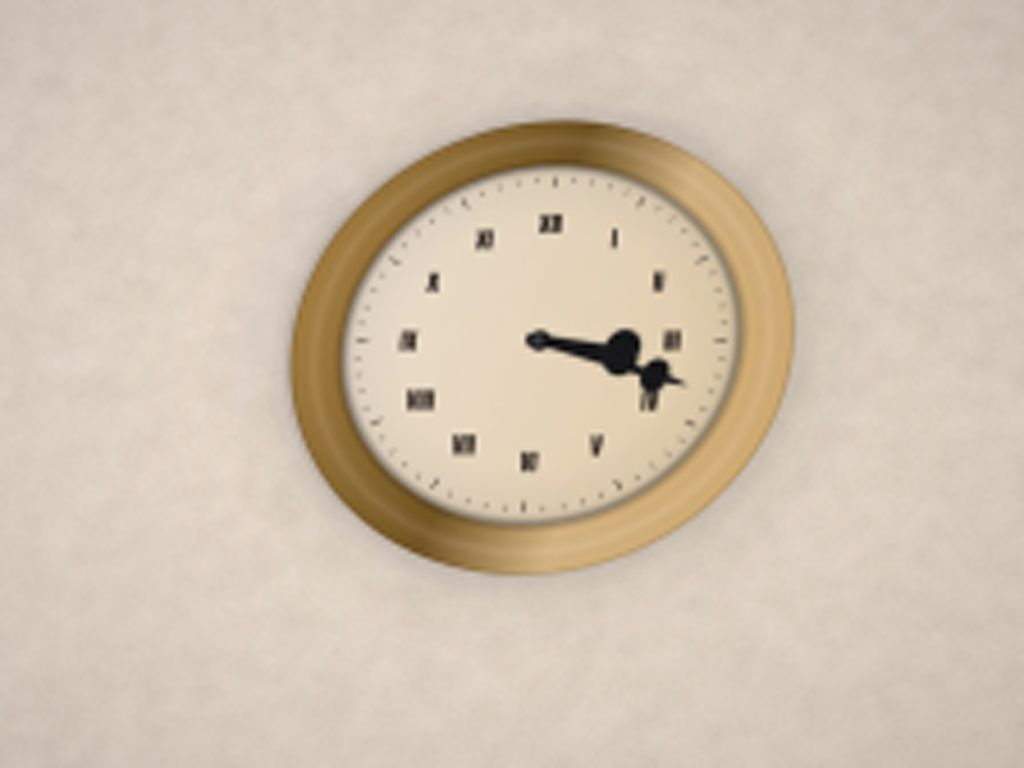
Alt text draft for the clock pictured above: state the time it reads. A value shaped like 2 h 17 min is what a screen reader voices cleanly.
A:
3 h 18 min
